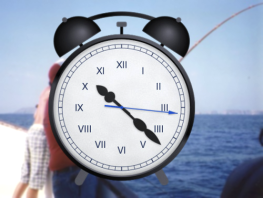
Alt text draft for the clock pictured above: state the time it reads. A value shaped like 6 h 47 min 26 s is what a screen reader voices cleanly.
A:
10 h 22 min 16 s
